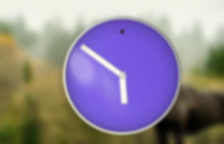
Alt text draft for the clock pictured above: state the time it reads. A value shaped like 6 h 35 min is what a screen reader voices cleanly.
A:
5 h 51 min
